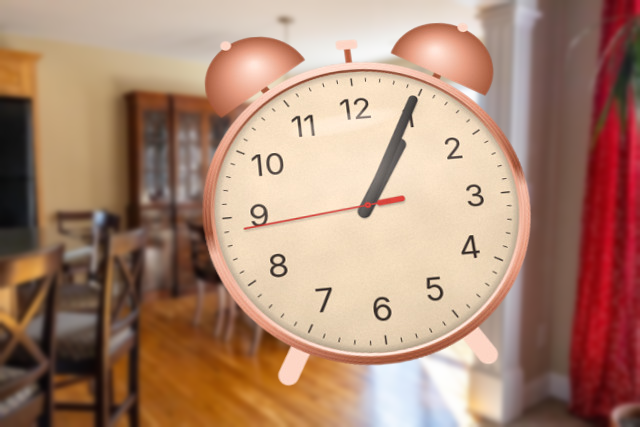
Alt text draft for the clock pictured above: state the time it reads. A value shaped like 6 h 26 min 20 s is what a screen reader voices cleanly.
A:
1 h 04 min 44 s
